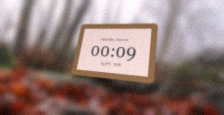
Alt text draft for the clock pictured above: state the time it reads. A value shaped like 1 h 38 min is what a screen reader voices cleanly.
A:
0 h 09 min
